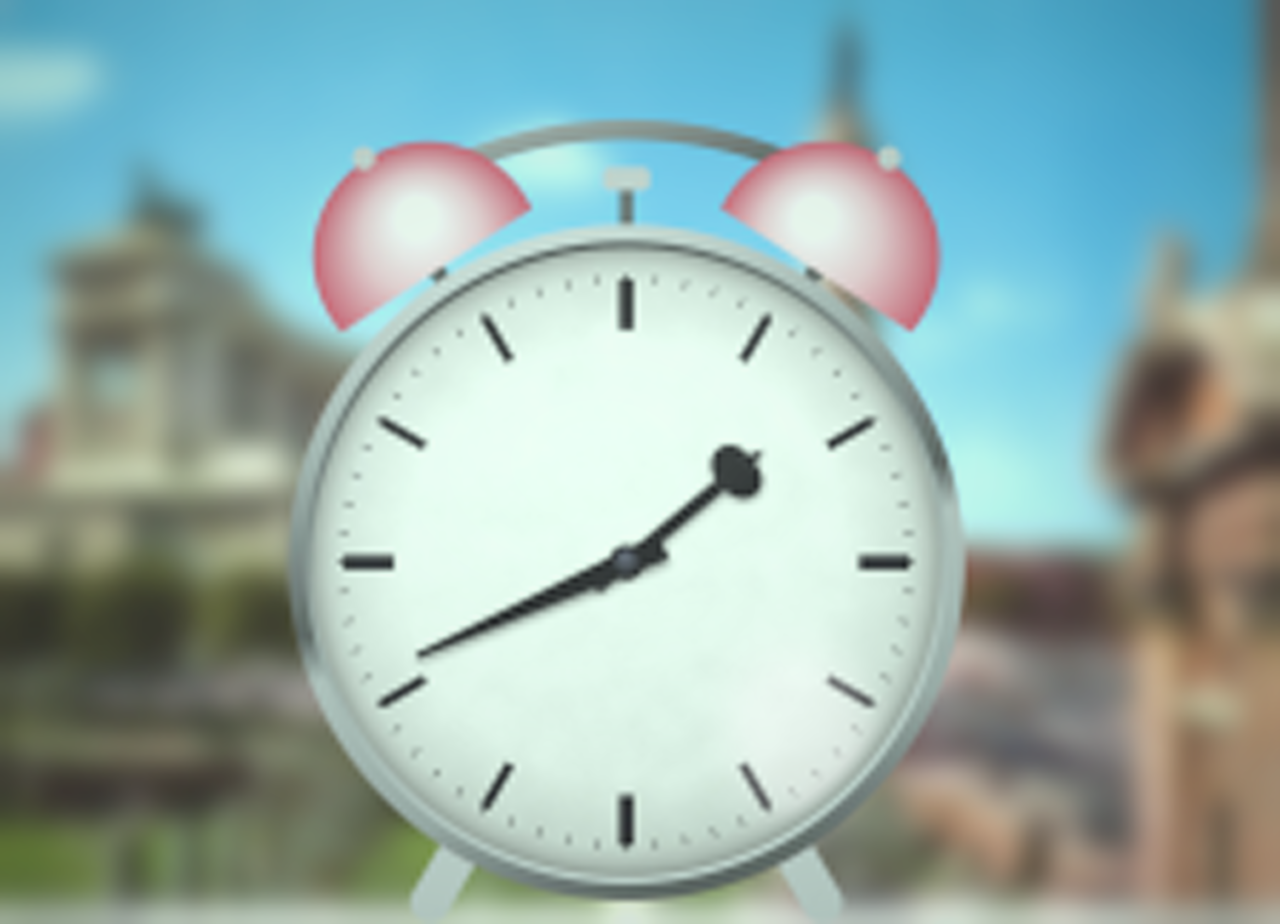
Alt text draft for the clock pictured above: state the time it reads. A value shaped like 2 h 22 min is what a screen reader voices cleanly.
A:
1 h 41 min
